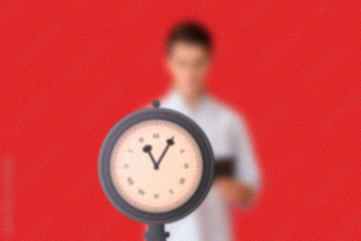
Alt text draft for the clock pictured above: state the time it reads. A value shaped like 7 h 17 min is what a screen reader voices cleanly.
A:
11 h 05 min
